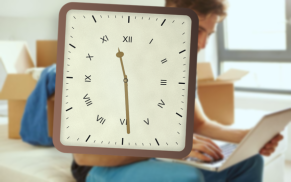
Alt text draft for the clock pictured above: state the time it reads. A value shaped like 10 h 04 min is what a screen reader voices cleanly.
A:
11 h 29 min
